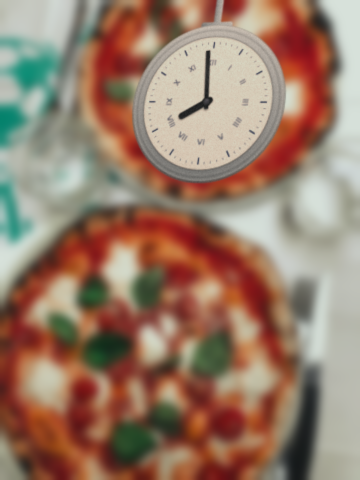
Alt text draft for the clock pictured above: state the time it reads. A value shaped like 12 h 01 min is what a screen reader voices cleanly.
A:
7 h 59 min
